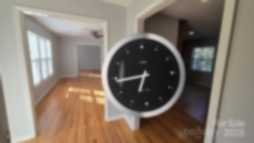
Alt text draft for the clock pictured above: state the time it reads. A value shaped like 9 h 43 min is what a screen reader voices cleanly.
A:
6 h 44 min
